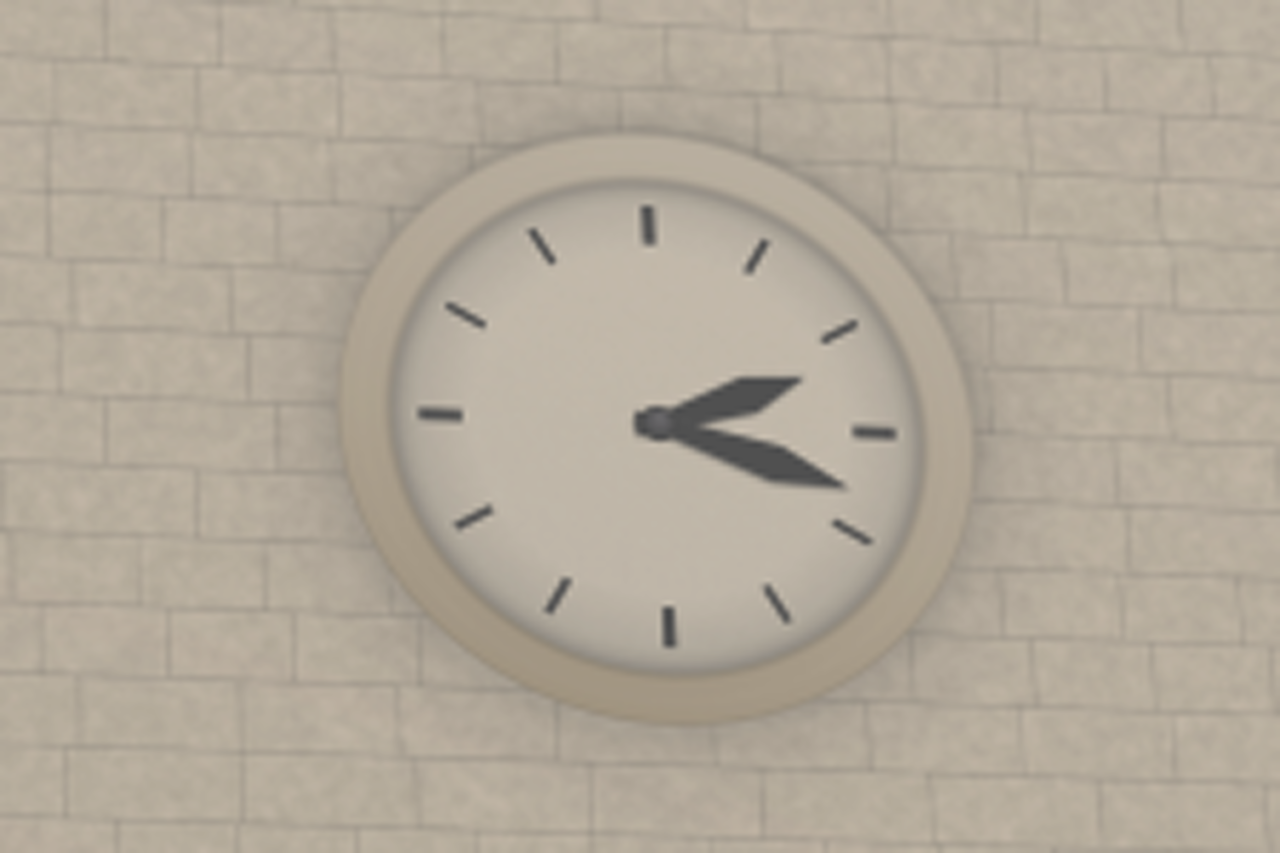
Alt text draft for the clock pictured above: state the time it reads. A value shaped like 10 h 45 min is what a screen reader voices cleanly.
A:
2 h 18 min
